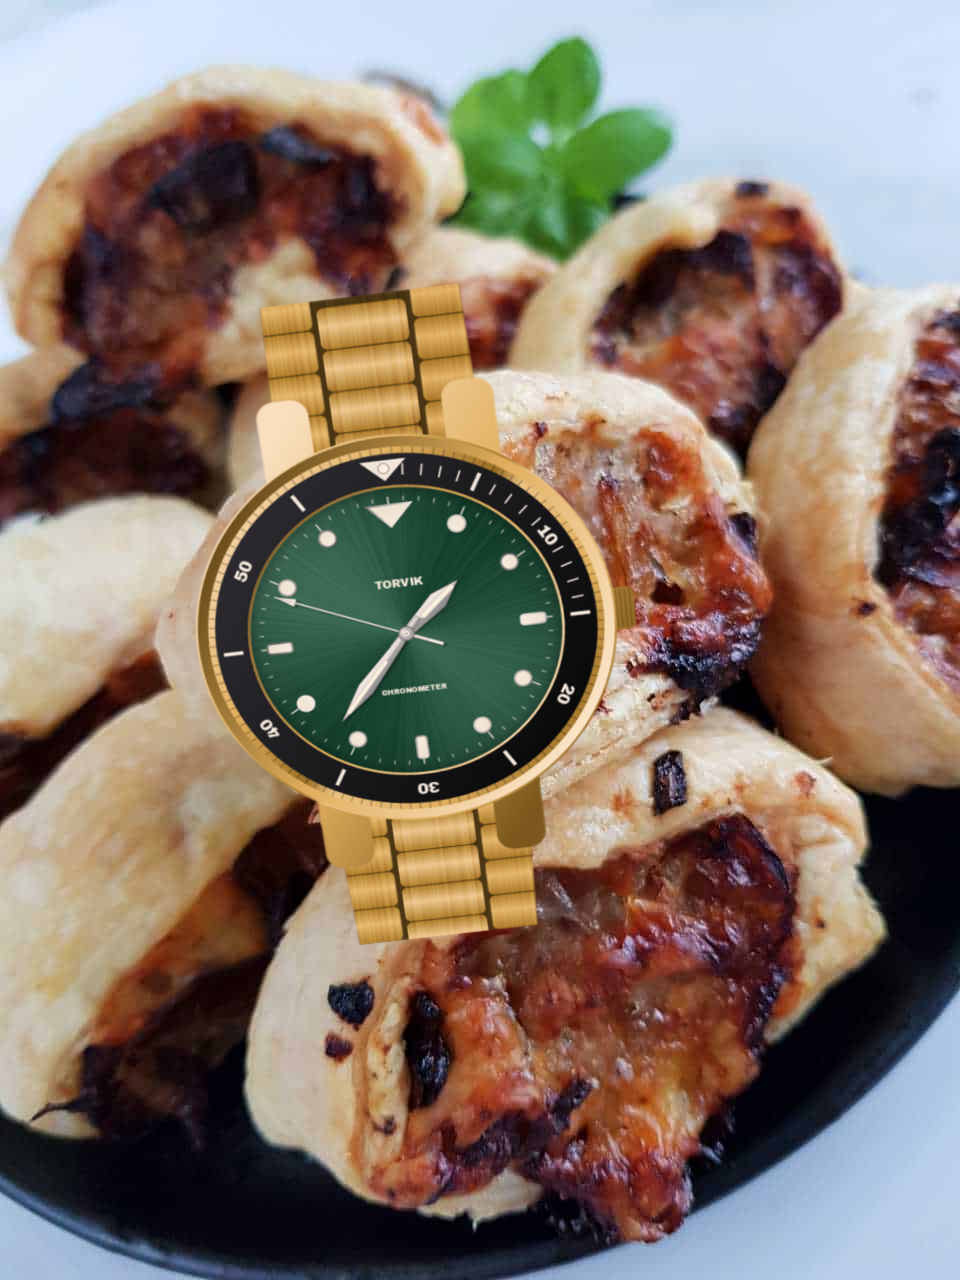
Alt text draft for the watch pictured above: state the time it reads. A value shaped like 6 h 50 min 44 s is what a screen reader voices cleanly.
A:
1 h 36 min 49 s
